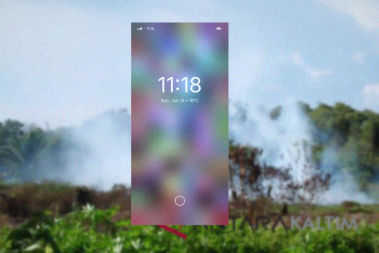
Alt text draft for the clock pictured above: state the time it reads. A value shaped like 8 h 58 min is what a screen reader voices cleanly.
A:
11 h 18 min
